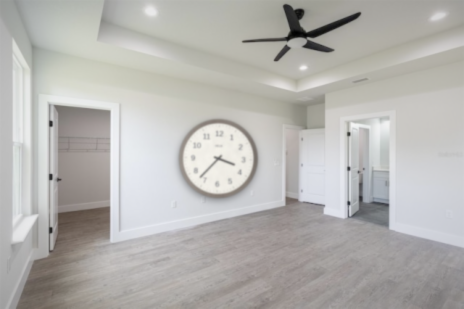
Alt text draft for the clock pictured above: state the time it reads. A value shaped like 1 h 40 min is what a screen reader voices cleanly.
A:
3 h 37 min
